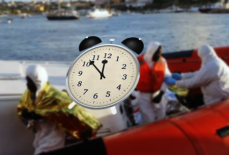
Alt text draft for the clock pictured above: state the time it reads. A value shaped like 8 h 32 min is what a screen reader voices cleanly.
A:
11 h 52 min
